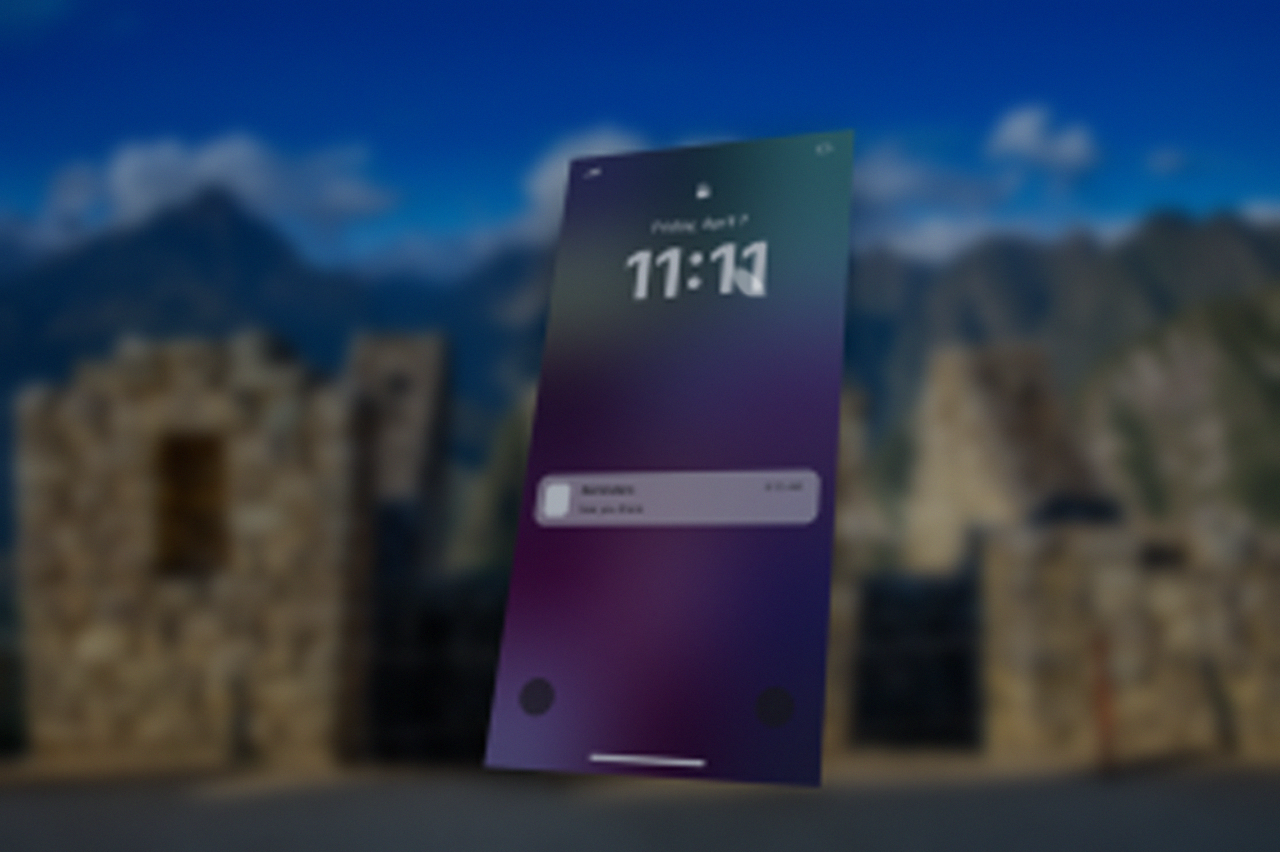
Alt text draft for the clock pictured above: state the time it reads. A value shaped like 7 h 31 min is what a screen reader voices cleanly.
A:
11 h 11 min
